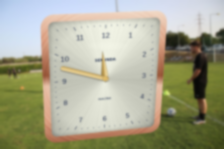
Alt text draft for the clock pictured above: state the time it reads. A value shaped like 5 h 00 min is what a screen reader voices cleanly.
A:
11 h 48 min
